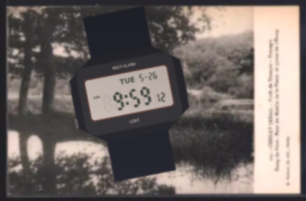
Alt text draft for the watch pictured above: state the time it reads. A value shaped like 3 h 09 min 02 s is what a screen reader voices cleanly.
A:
9 h 59 min 12 s
